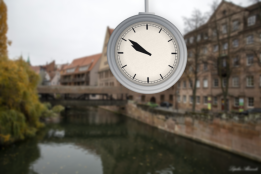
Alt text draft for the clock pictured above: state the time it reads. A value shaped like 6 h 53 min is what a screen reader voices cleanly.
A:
9 h 51 min
